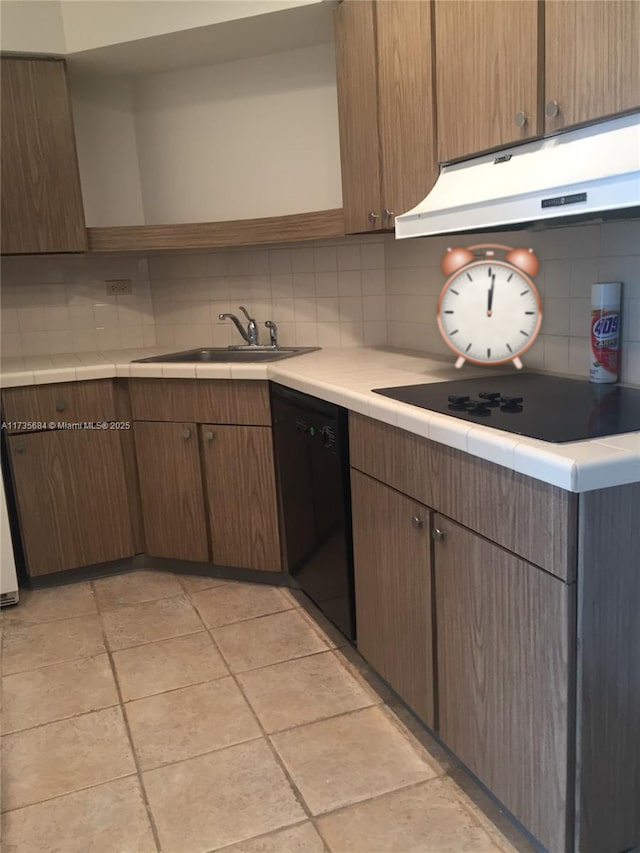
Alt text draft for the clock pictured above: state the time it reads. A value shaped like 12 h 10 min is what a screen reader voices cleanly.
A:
12 h 01 min
